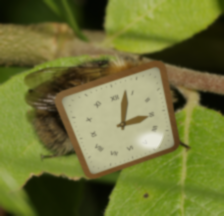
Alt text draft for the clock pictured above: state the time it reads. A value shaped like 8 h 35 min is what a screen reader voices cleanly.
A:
3 h 03 min
